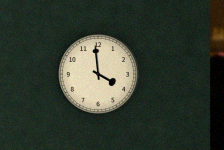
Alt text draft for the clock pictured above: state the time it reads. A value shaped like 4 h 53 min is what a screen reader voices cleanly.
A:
3 h 59 min
